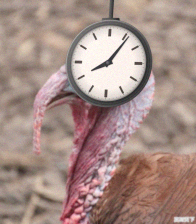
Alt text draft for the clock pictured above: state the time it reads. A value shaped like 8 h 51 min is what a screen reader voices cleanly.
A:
8 h 06 min
